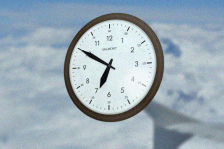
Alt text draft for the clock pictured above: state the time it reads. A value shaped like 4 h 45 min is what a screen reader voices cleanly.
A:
6 h 50 min
